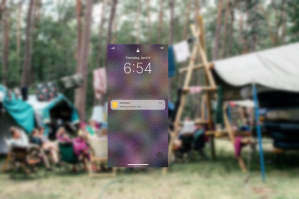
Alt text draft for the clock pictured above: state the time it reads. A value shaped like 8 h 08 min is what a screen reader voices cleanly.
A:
6 h 54 min
